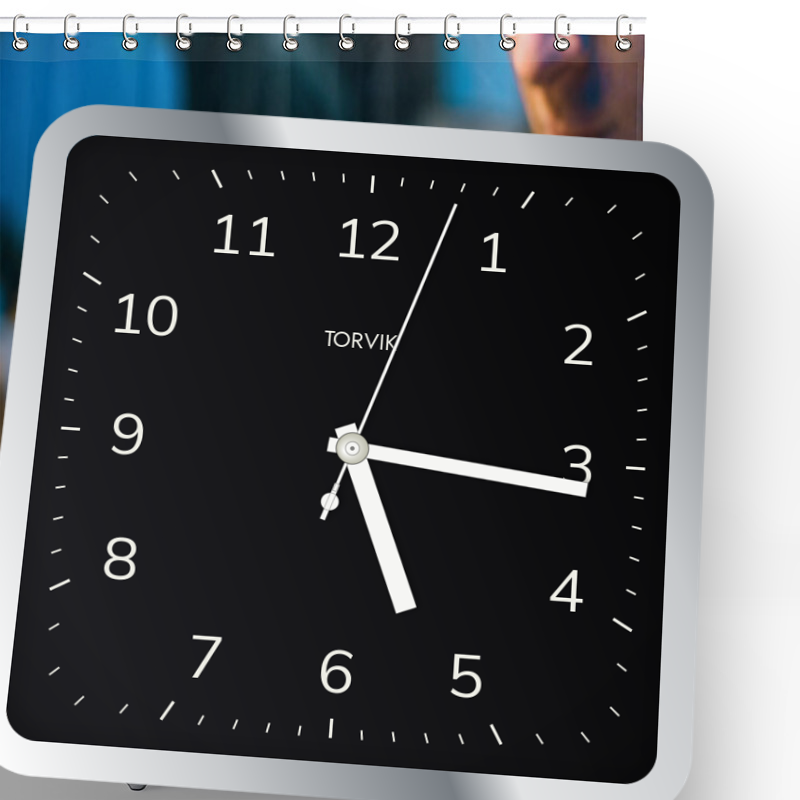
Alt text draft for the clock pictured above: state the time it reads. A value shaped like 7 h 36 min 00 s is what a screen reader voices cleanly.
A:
5 h 16 min 03 s
